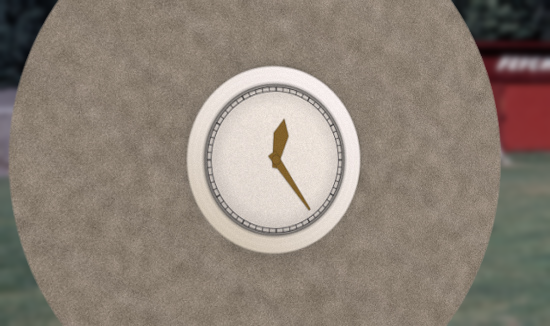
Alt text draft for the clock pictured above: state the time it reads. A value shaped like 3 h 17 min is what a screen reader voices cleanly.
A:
12 h 24 min
